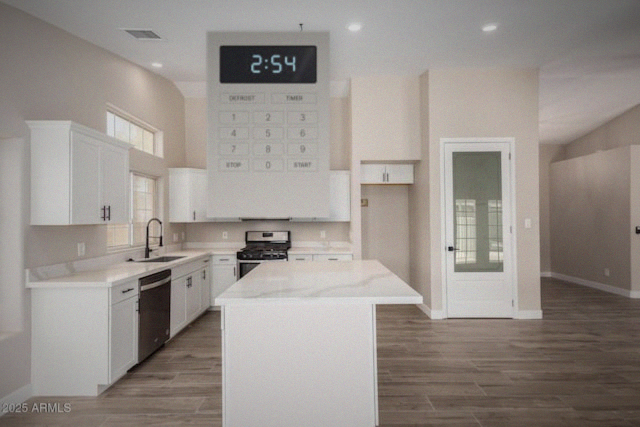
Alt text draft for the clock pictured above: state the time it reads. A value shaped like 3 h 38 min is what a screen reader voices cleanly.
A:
2 h 54 min
